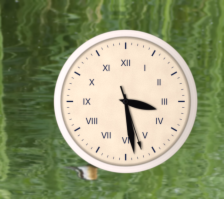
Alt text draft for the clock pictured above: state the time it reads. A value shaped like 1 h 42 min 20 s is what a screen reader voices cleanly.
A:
3 h 28 min 27 s
